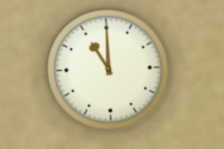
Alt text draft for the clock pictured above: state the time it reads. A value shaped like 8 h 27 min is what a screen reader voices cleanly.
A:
11 h 00 min
